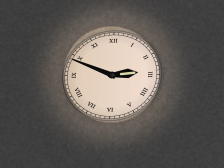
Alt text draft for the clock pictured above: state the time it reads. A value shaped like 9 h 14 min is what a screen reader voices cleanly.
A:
2 h 49 min
